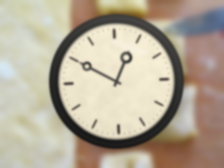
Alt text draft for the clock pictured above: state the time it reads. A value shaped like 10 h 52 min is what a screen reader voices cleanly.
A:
12 h 50 min
